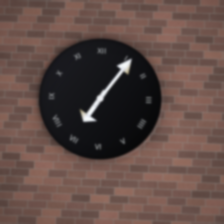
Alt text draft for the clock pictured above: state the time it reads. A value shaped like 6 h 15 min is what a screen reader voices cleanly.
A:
7 h 06 min
